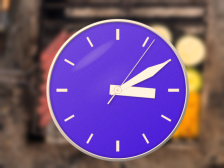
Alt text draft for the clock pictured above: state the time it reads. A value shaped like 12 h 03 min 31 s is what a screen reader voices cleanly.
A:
3 h 10 min 06 s
